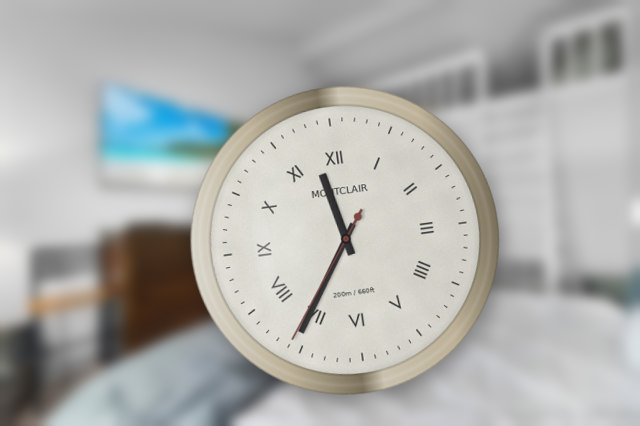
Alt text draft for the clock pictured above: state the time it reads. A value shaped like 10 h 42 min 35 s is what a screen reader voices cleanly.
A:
11 h 35 min 36 s
